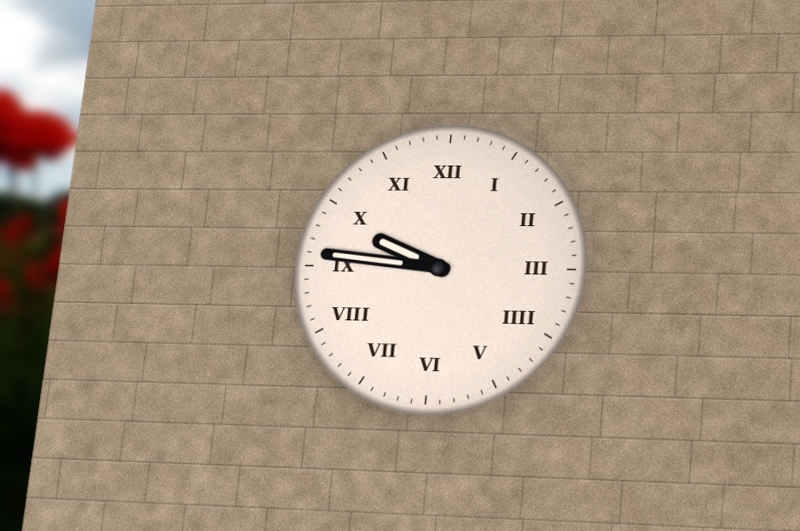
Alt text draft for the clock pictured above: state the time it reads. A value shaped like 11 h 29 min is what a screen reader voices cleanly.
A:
9 h 46 min
